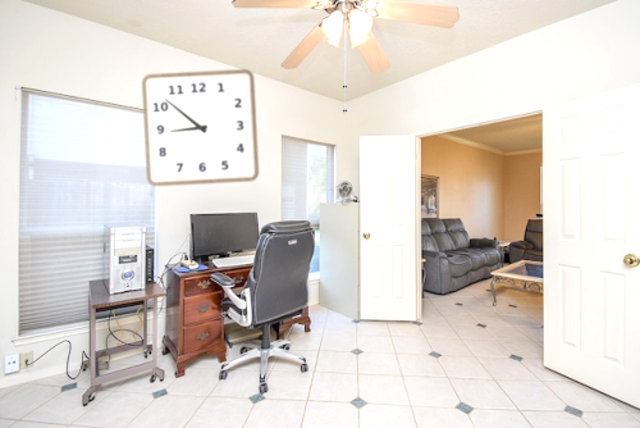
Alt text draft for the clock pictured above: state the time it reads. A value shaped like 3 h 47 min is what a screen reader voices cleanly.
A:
8 h 52 min
